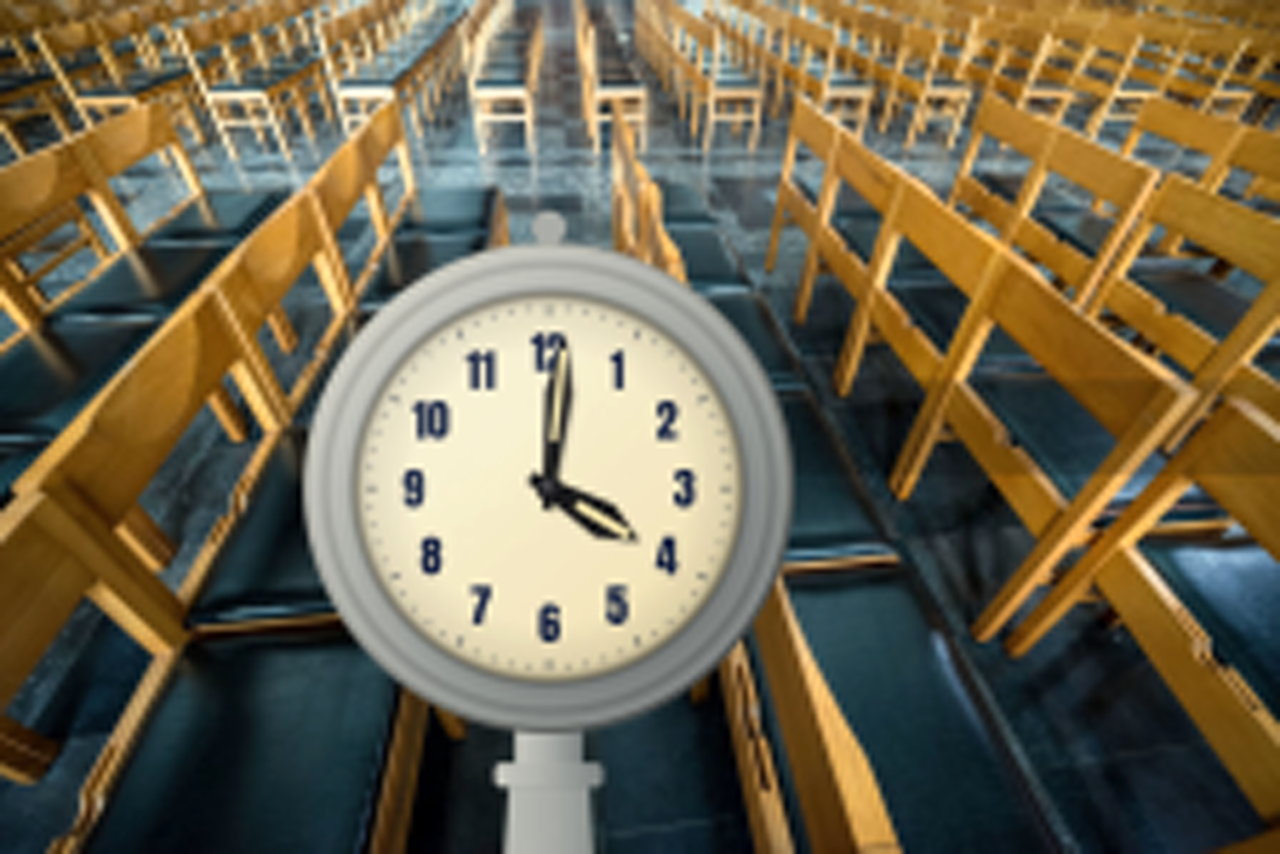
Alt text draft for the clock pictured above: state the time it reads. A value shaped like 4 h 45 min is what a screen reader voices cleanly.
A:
4 h 01 min
